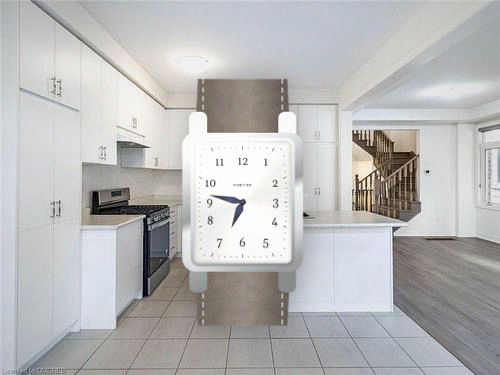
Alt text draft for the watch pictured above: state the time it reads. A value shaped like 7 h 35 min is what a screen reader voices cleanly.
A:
6 h 47 min
